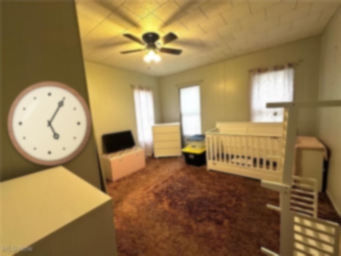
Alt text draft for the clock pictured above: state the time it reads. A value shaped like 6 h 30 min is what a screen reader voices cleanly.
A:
5 h 05 min
